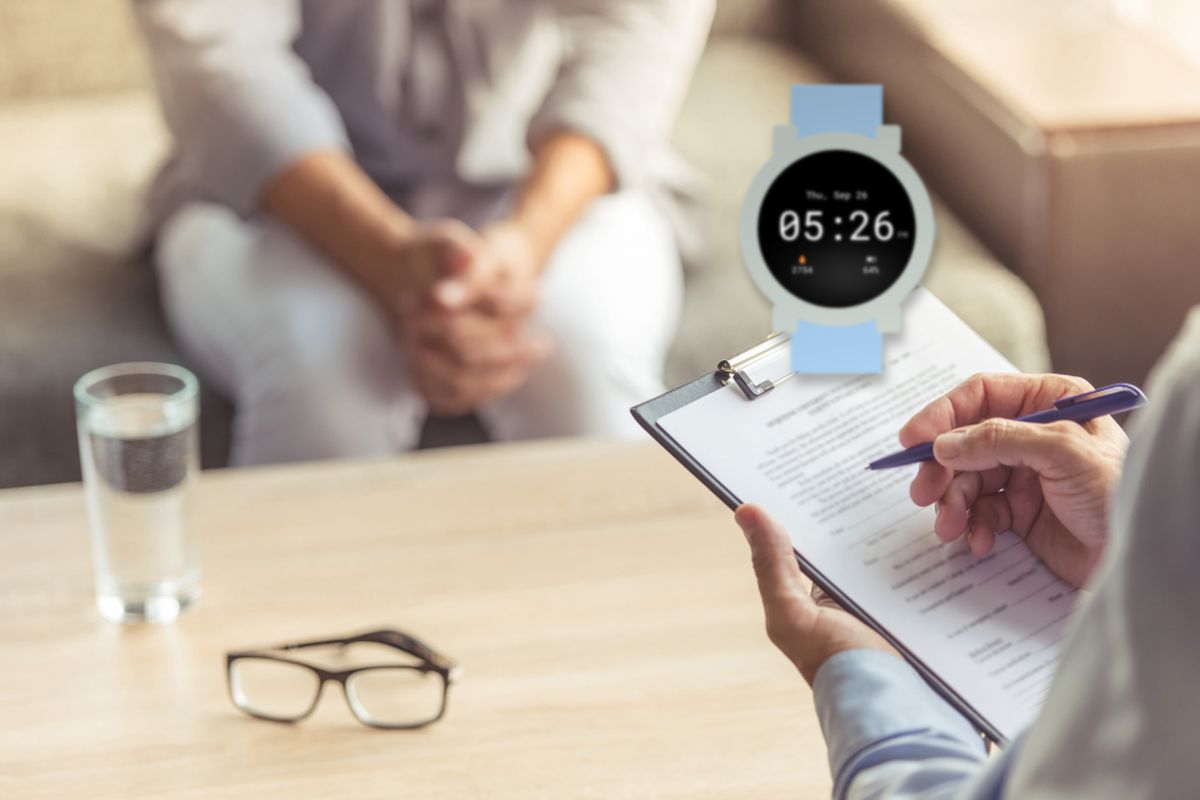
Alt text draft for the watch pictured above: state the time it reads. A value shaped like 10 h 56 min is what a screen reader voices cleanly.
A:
5 h 26 min
